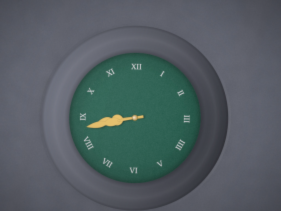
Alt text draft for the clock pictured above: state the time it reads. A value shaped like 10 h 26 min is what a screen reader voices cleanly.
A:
8 h 43 min
